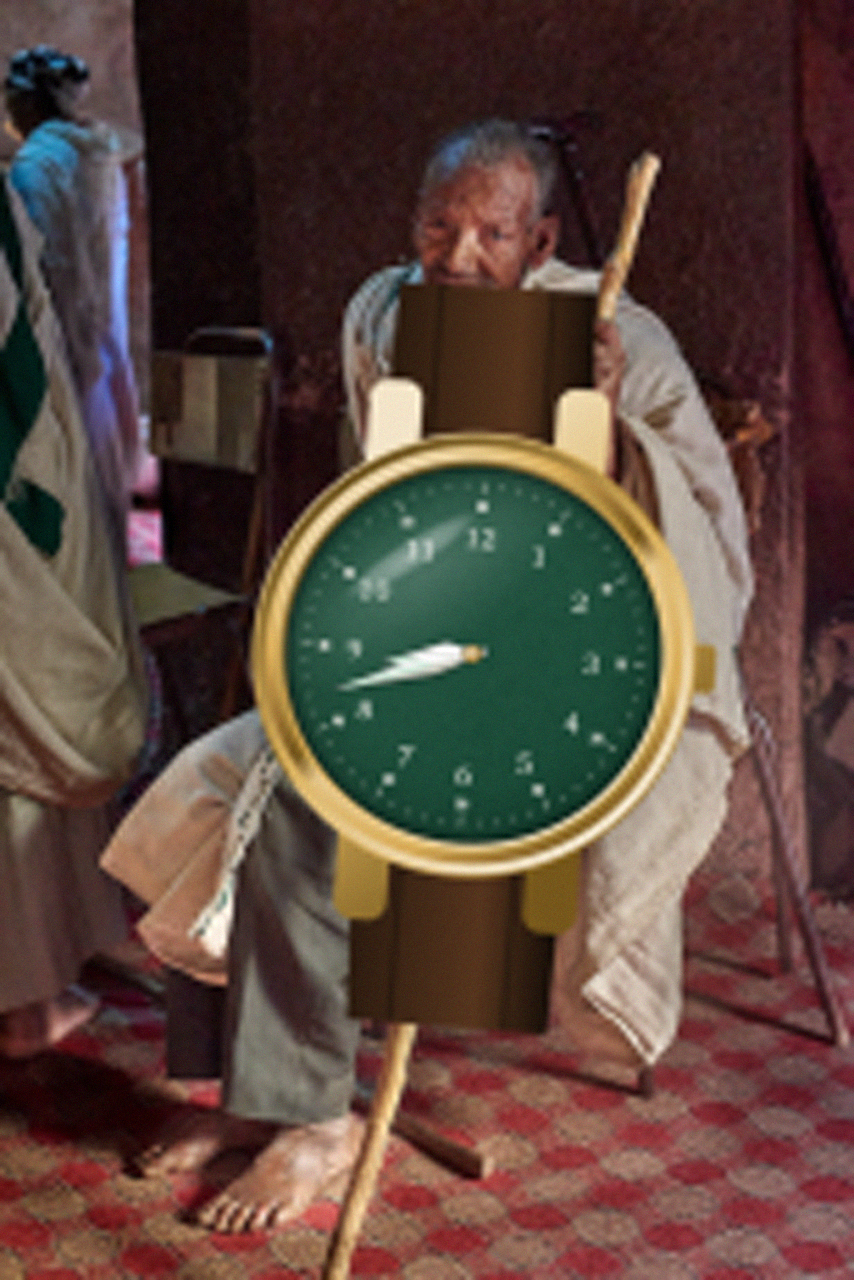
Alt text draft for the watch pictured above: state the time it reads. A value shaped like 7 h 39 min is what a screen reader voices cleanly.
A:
8 h 42 min
